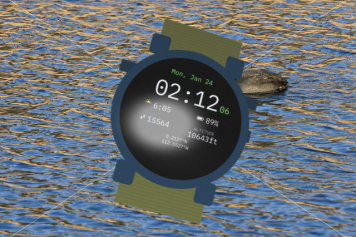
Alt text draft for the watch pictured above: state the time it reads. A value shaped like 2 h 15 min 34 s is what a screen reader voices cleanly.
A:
2 h 12 min 06 s
